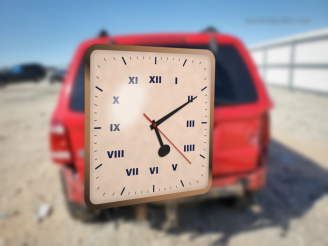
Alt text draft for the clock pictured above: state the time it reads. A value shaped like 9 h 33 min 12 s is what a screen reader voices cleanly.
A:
5 h 10 min 22 s
